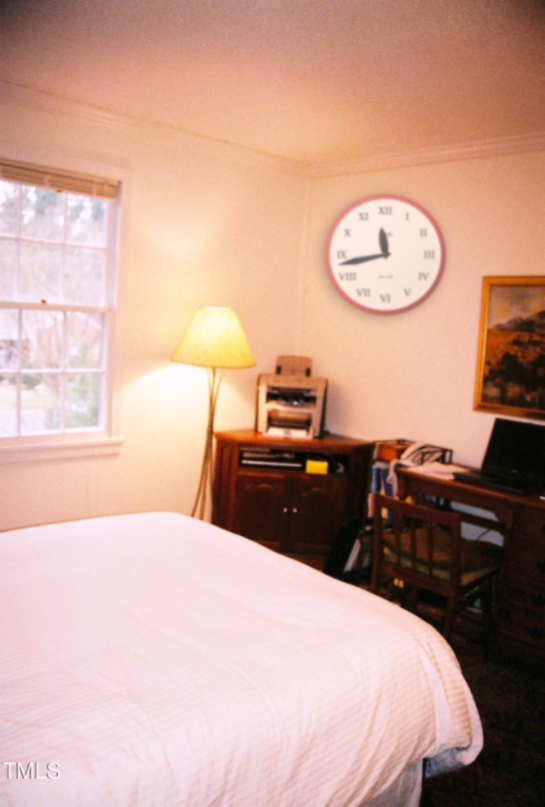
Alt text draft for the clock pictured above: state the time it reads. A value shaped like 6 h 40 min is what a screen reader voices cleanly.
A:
11 h 43 min
